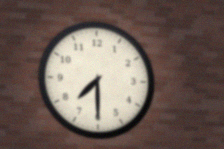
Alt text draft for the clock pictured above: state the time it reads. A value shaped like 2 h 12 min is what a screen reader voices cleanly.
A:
7 h 30 min
